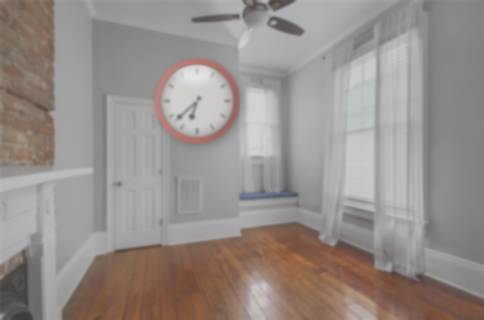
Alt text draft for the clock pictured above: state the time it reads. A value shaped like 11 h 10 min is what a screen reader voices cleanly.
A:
6 h 38 min
